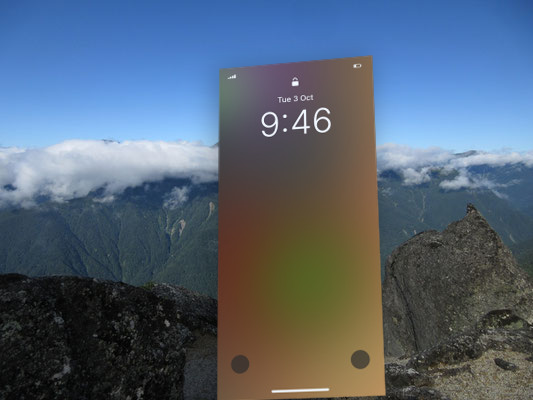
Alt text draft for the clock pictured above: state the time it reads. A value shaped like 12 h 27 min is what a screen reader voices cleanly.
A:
9 h 46 min
